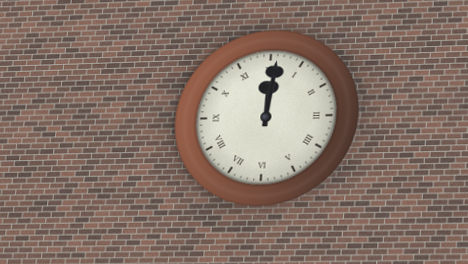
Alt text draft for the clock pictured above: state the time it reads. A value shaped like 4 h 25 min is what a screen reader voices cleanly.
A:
12 h 01 min
